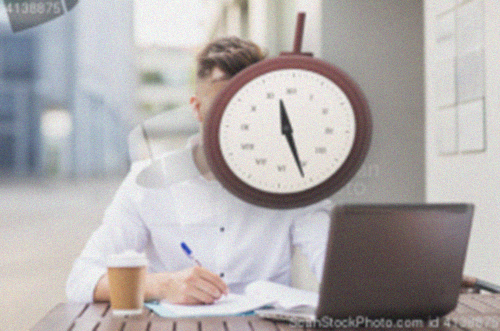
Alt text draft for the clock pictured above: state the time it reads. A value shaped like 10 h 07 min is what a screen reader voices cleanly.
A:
11 h 26 min
